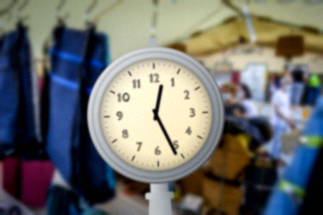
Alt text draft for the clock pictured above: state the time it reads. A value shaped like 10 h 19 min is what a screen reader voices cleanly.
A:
12 h 26 min
